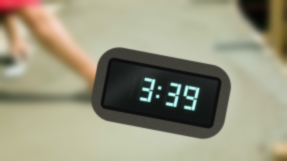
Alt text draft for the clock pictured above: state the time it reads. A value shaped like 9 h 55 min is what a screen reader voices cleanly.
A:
3 h 39 min
